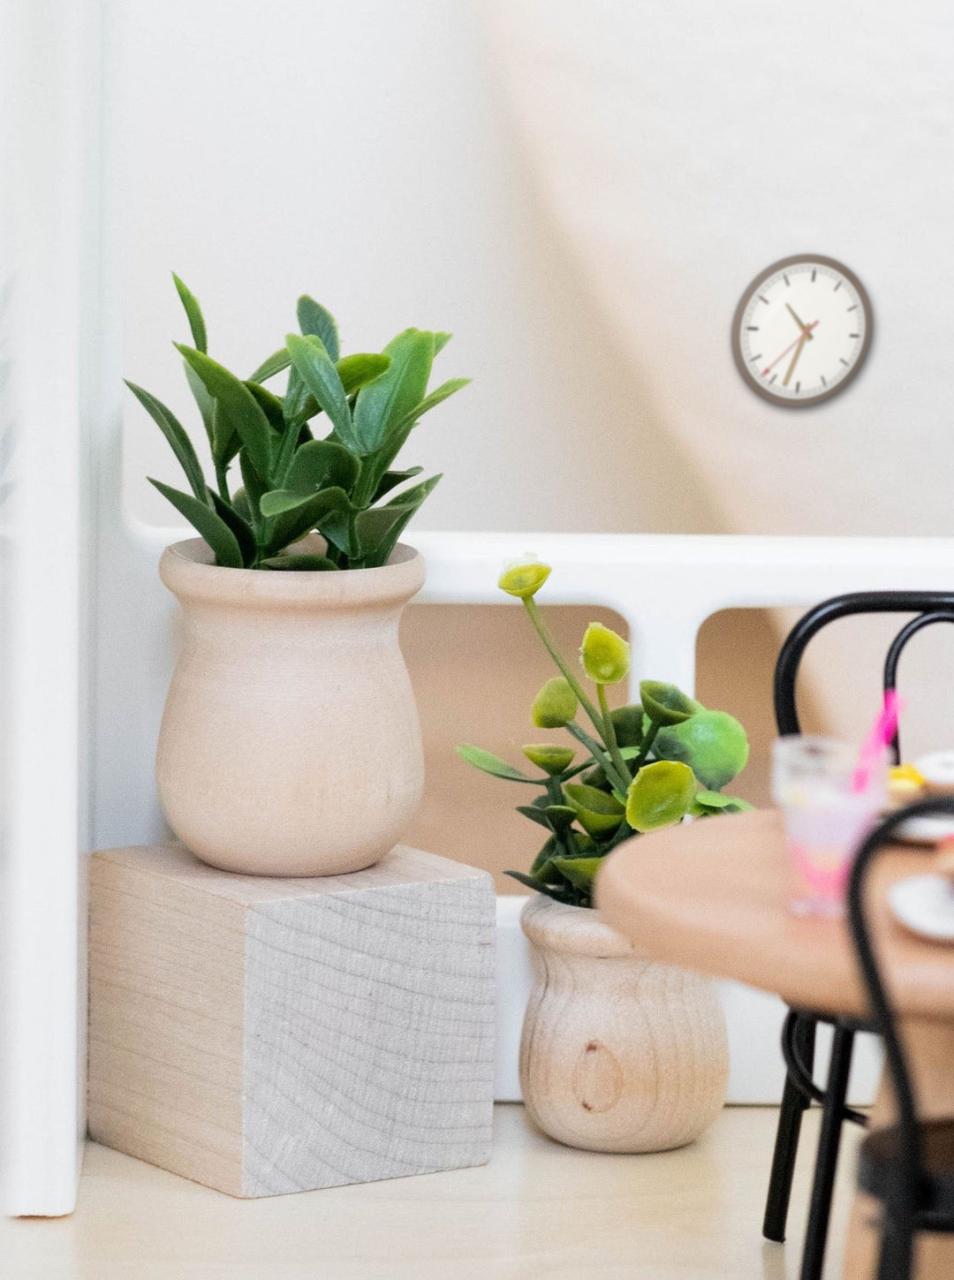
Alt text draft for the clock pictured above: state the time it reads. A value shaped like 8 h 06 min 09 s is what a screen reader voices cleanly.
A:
10 h 32 min 37 s
